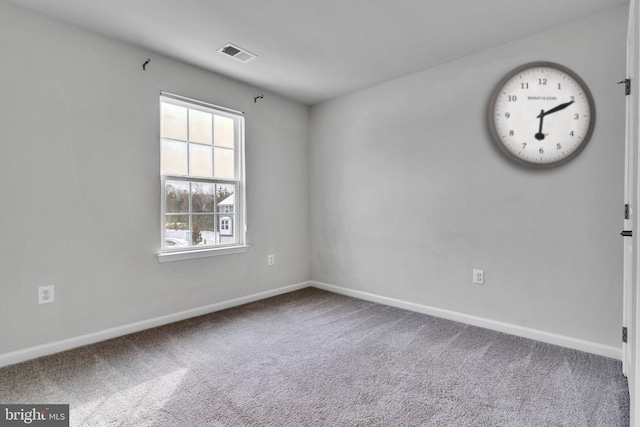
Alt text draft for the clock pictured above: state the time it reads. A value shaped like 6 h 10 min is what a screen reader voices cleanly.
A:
6 h 11 min
